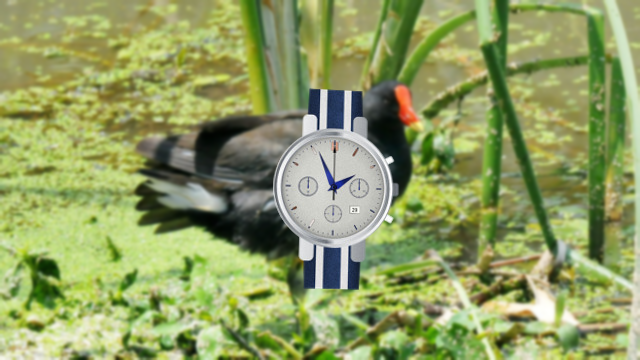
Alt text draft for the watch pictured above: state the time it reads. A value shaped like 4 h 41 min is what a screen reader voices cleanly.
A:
1 h 56 min
